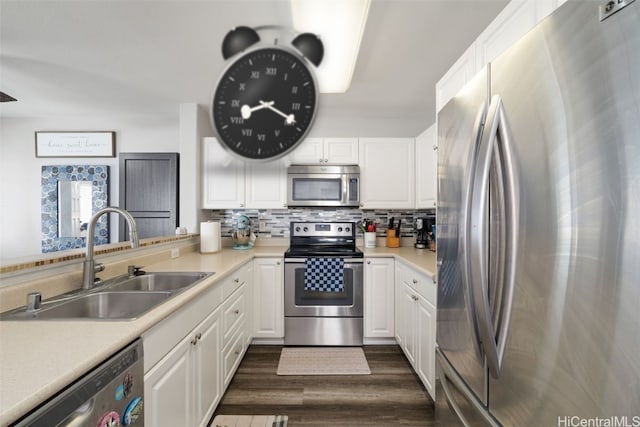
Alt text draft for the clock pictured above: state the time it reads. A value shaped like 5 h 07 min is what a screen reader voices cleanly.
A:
8 h 19 min
